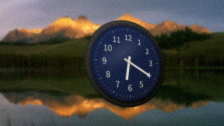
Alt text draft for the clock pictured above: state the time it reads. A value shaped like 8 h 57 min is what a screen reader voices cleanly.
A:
6 h 20 min
